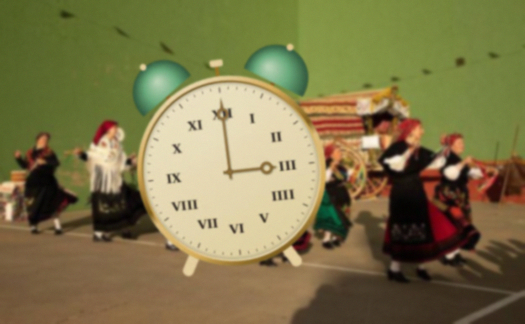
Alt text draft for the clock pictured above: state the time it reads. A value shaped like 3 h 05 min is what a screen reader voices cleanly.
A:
3 h 00 min
